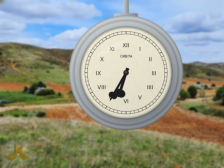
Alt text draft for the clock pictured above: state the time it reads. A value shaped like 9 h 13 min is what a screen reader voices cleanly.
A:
6 h 35 min
